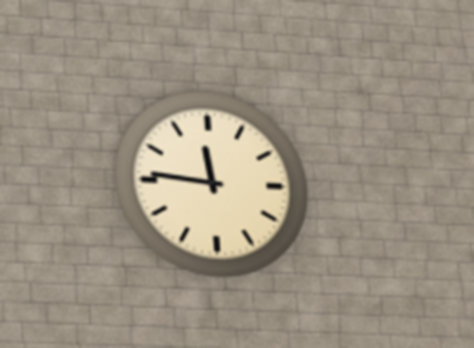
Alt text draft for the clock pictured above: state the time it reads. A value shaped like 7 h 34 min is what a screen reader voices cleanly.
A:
11 h 46 min
